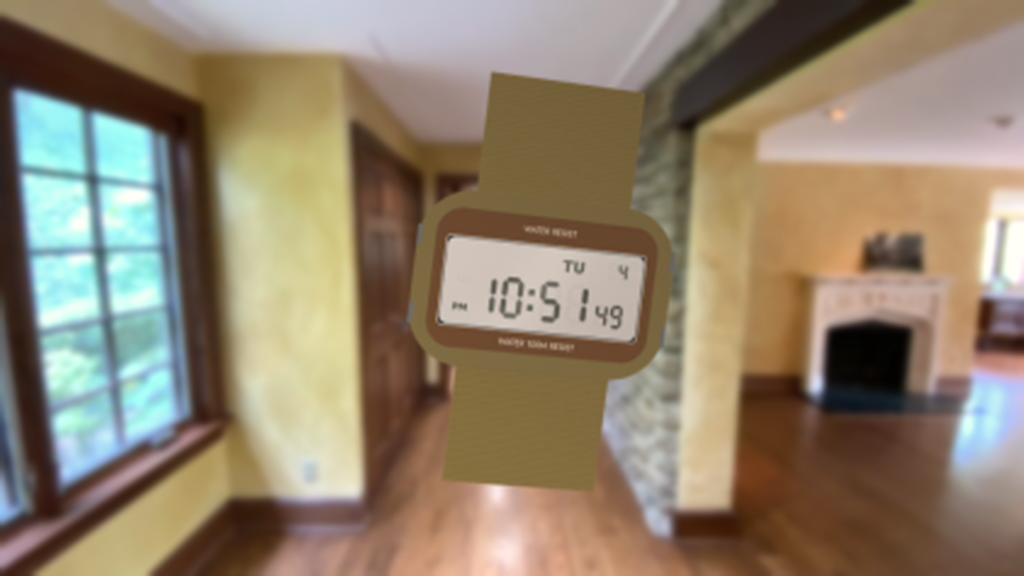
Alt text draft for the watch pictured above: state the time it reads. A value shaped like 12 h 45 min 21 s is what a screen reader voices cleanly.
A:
10 h 51 min 49 s
